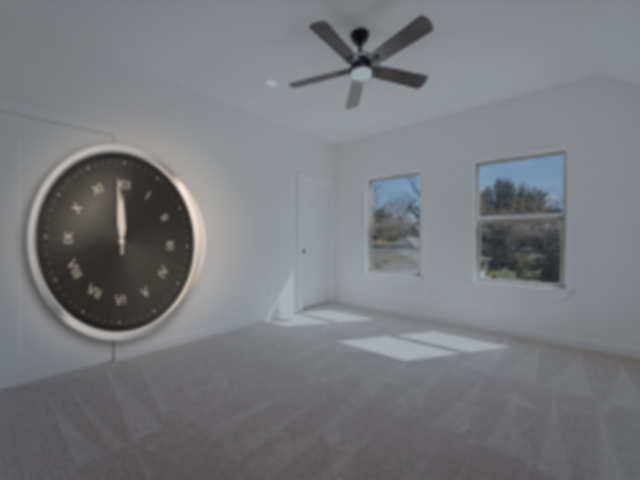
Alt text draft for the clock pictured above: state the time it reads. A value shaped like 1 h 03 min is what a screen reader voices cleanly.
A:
11 h 59 min
